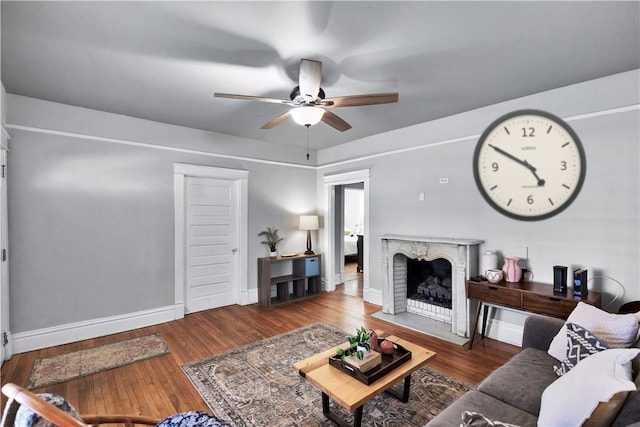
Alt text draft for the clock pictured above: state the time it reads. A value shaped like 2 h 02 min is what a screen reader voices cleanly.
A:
4 h 50 min
